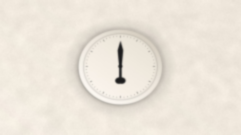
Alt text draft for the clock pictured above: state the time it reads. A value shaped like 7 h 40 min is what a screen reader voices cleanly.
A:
6 h 00 min
